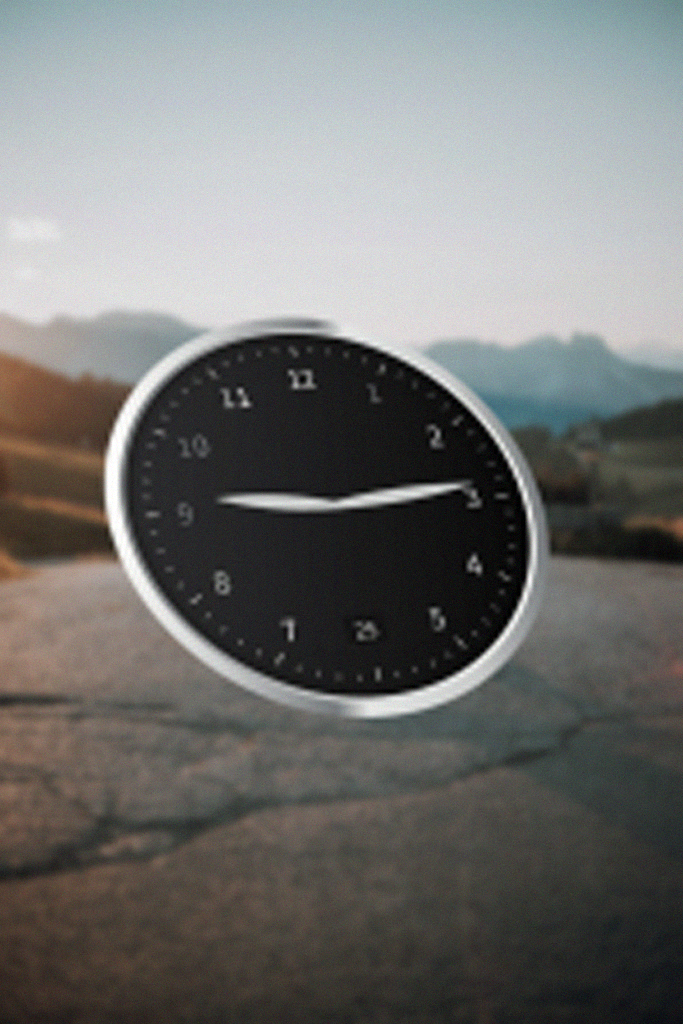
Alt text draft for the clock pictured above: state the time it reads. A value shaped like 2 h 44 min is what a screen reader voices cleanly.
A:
9 h 14 min
